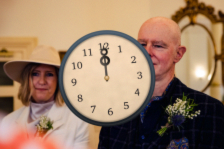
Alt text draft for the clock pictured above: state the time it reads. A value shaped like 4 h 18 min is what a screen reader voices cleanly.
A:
12 h 00 min
